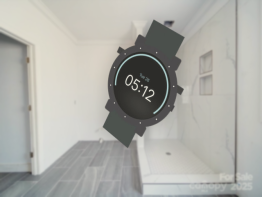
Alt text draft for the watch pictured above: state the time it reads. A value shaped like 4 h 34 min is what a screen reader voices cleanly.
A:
5 h 12 min
